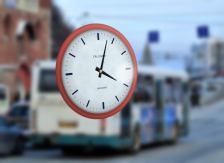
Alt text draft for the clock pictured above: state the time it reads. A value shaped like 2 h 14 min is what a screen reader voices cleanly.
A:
4 h 03 min
